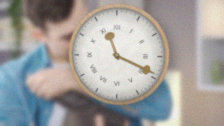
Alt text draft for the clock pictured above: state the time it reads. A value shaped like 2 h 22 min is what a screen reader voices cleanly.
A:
11 h 19 min
